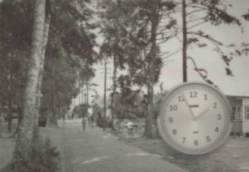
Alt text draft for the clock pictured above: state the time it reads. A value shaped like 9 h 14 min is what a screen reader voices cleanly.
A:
1 h 56 min
